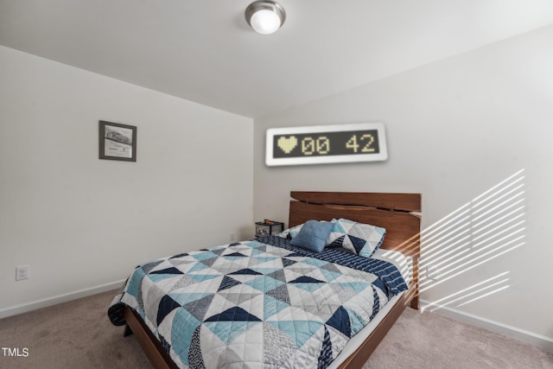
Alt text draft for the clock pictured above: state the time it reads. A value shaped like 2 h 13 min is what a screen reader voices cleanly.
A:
0 h 42 min
